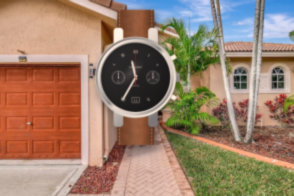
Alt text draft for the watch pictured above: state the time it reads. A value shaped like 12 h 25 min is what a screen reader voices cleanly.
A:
11 h 35 min
